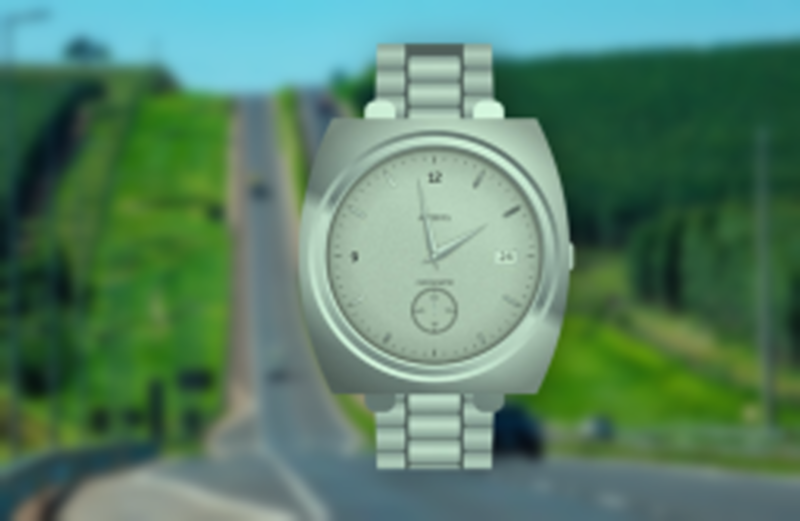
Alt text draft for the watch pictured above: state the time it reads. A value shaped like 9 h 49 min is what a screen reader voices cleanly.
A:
1 h 58 min
